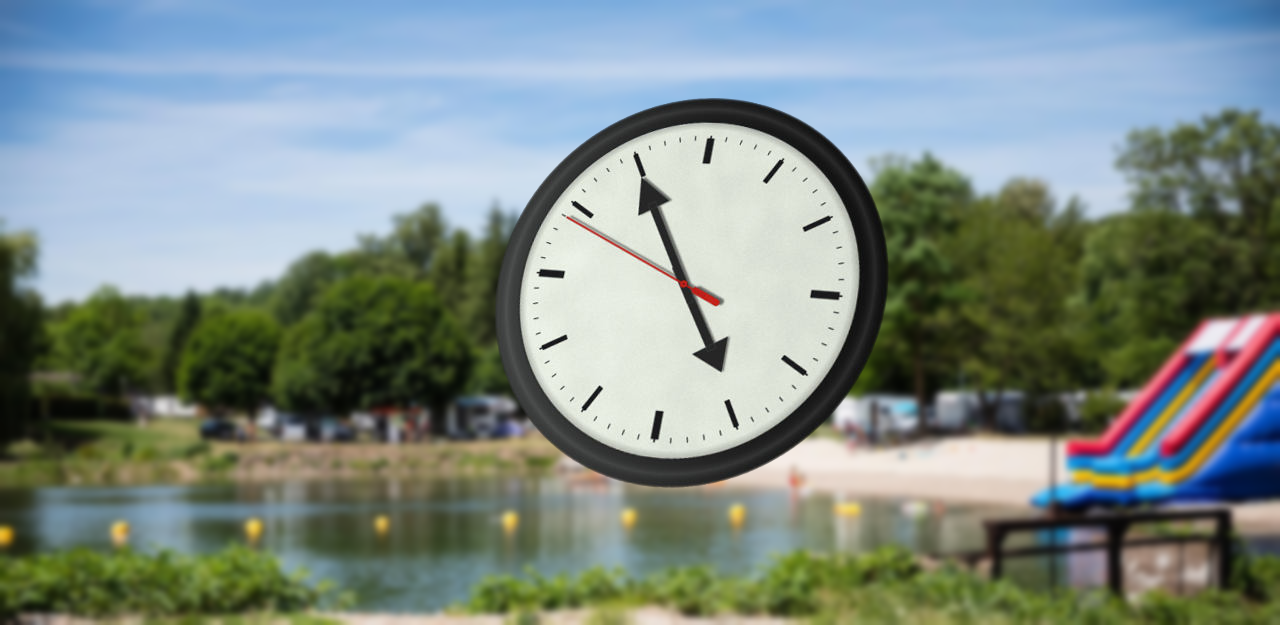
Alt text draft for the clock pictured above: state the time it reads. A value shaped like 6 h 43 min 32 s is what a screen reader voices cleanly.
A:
4 h 54 min 49 s
